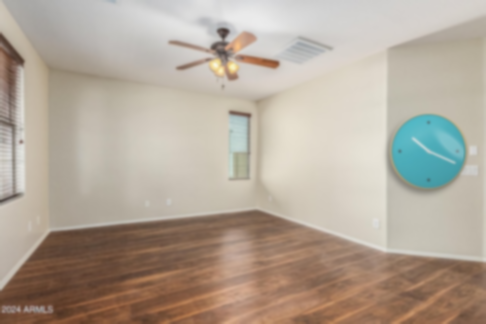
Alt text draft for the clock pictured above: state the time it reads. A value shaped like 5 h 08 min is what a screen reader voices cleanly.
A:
10 h 19 min
